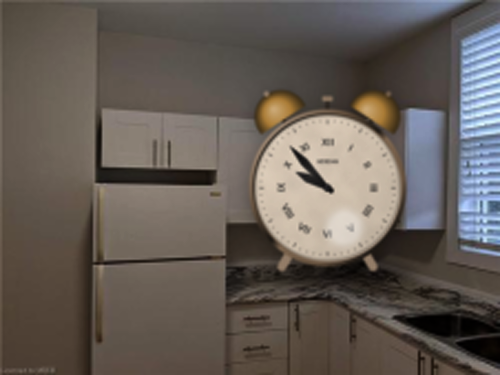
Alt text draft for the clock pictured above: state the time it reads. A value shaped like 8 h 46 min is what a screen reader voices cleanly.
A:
9 h 53 min
